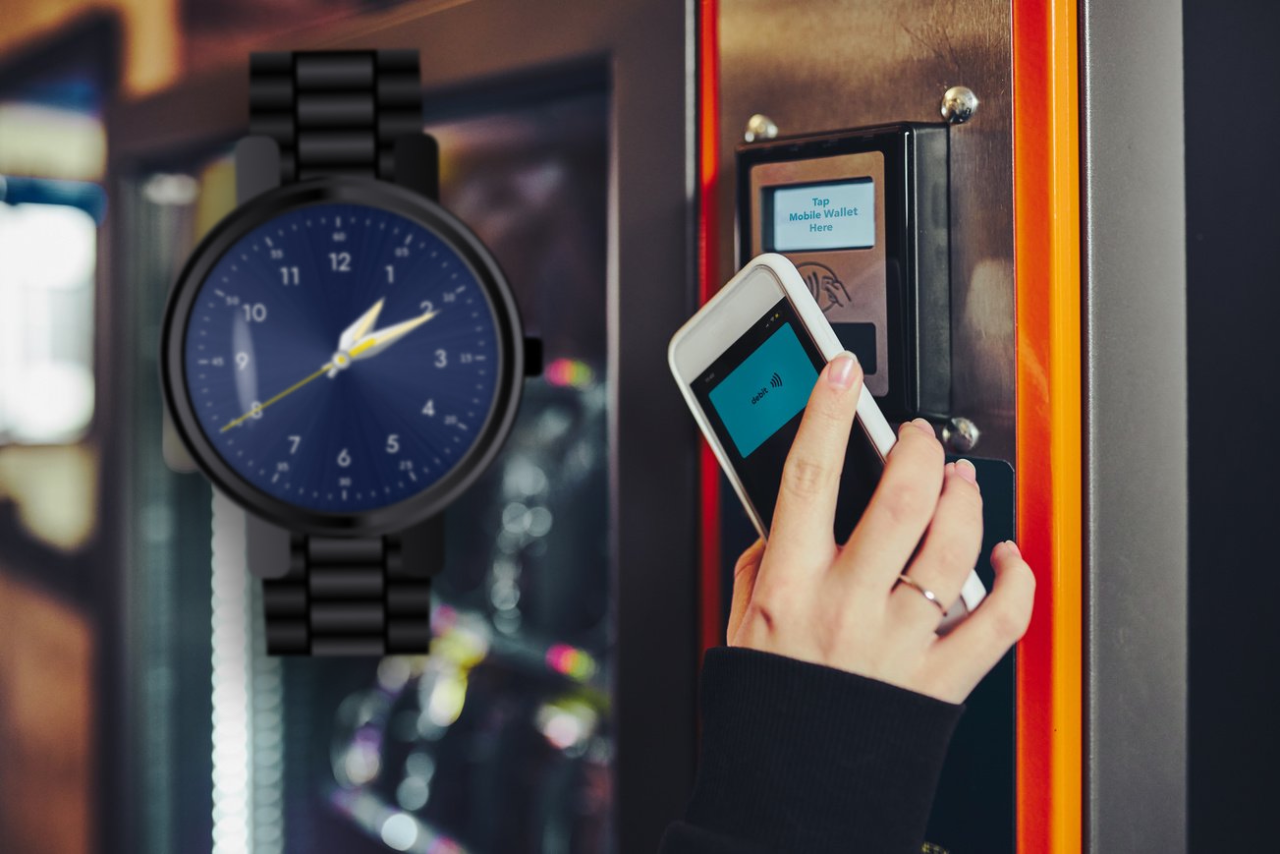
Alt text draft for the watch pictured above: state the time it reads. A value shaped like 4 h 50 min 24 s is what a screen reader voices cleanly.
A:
1 h 10 min 40 s
